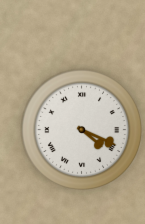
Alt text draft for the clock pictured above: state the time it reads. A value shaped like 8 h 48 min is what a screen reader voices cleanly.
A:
4 h 19 min
